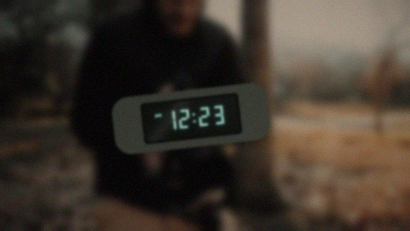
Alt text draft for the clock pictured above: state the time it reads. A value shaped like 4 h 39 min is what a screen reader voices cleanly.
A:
12 h 23 min
